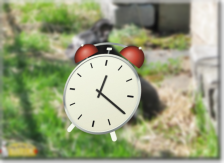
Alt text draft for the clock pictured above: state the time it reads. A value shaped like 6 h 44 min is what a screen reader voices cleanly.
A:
12 h 20 min
